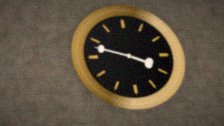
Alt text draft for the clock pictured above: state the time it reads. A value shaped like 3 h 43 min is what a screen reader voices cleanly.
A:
3 h 48 min
